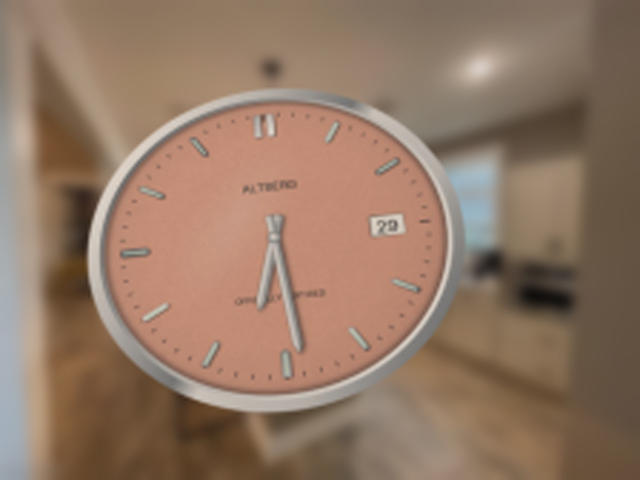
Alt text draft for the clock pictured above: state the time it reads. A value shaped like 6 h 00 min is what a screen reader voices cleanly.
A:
6 h 29 min
